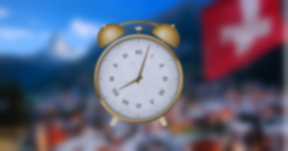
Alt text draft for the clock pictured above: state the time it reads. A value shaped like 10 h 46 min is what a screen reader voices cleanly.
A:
8 h 03 min
